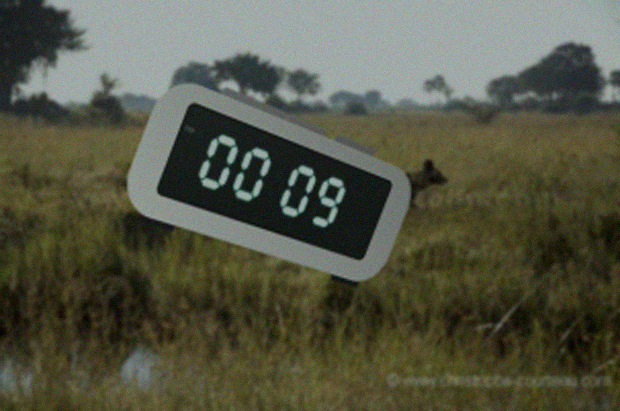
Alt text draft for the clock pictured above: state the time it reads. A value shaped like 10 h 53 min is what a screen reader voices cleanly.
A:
0 h 09 min
